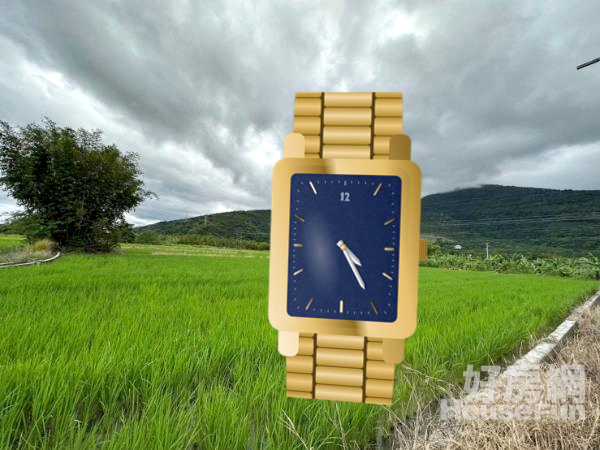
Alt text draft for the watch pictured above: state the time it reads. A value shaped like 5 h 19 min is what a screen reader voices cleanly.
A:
4 h 25 min
